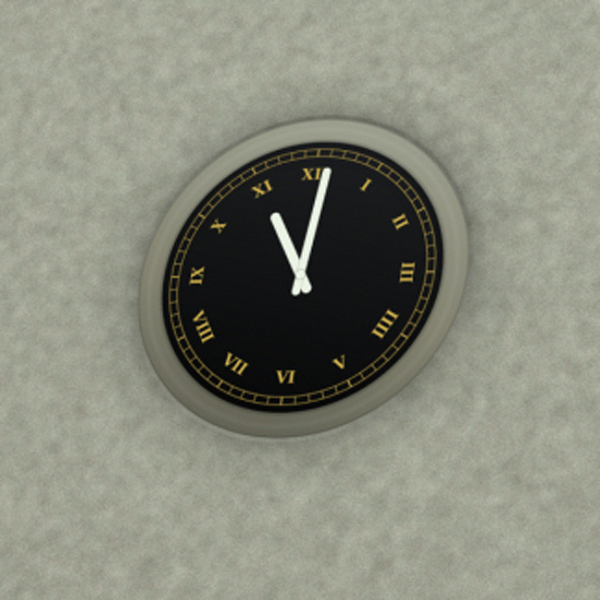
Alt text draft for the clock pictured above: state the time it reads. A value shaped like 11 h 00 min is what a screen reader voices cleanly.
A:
11 h 01 min
